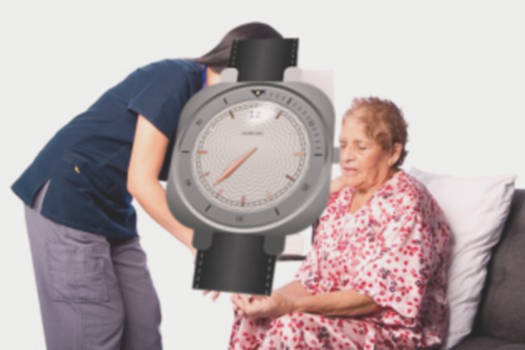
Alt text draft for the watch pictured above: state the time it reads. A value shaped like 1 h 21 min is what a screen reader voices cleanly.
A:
7 h 37 min
